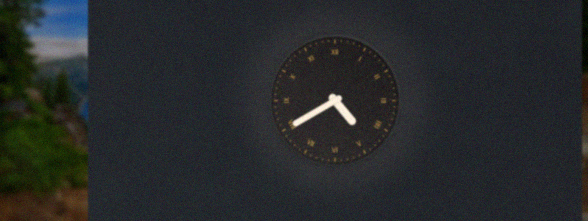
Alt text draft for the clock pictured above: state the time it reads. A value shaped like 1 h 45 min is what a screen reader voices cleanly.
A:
4 h 40 min
